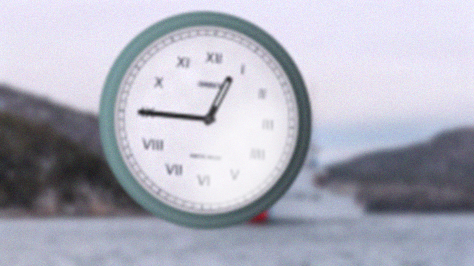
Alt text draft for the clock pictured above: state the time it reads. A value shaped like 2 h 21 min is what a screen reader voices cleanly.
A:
12 h 45 min
